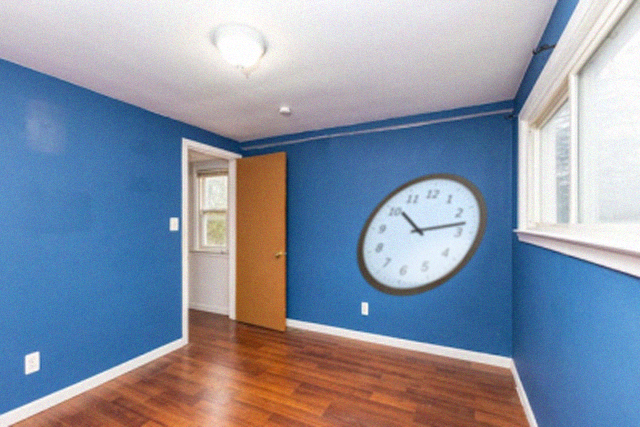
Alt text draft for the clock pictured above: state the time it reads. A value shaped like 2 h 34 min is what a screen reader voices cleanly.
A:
10 h 13 min
